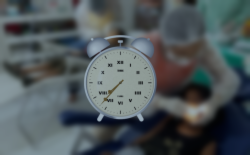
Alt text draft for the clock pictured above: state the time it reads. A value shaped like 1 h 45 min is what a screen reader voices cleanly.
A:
7 h 37 min
